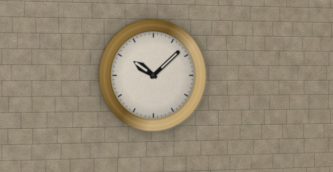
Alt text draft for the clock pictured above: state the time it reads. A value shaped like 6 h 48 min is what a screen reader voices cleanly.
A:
10 h 08 min
